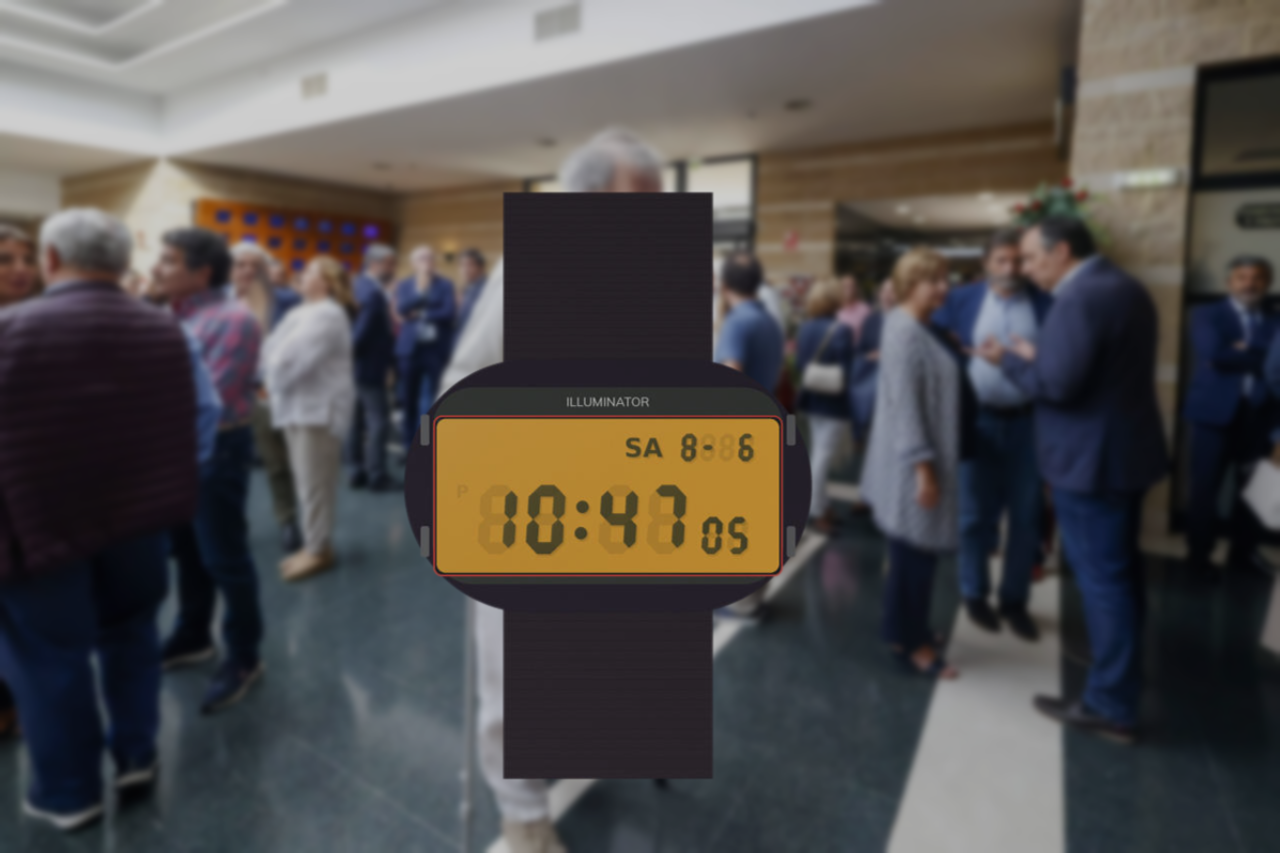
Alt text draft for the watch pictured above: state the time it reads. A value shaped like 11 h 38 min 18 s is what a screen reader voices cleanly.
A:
10 h 47 min 05 s
